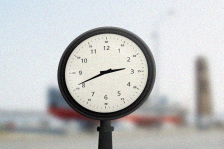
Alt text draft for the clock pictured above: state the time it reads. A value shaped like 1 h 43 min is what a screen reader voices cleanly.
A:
2 h 41 min
